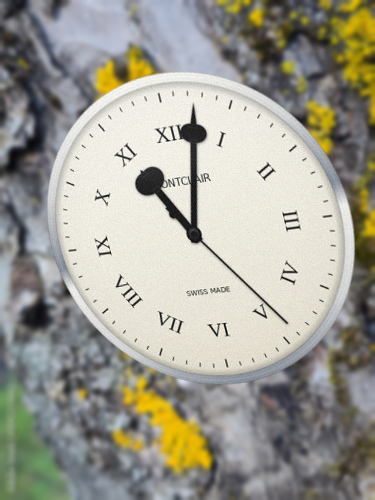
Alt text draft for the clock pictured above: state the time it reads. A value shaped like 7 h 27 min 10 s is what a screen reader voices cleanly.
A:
11 h 02 min 24 s
